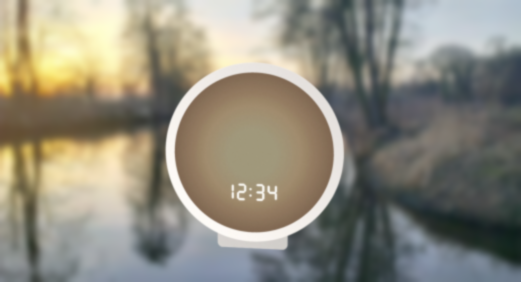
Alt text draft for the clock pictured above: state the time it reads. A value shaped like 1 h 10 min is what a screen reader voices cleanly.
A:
12 h 34 min
